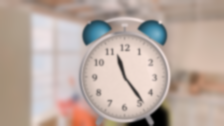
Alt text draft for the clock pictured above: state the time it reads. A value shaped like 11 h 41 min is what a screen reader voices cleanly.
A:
11 h 24 min
